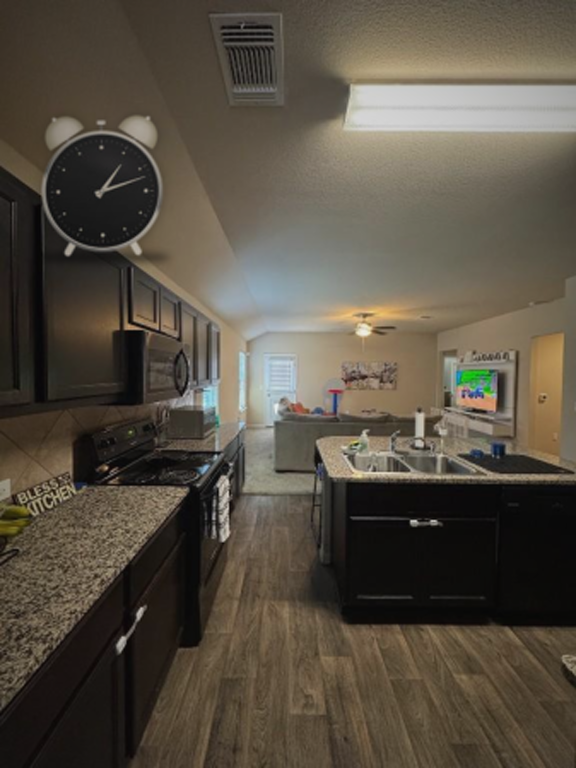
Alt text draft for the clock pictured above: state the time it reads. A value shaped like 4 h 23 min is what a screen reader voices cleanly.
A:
1 h 12 min
